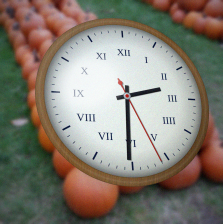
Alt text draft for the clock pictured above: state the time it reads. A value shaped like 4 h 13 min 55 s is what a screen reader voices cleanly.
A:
2 h 30 min 26 s
